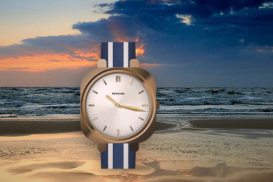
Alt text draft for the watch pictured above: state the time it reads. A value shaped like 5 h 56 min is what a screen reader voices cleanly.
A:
10 h 17 min
